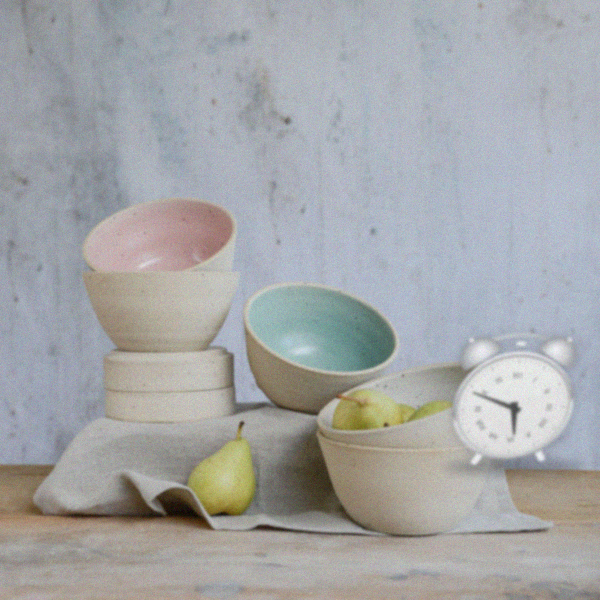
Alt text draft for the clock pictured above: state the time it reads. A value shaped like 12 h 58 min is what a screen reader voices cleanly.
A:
5 h 49 min
